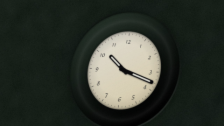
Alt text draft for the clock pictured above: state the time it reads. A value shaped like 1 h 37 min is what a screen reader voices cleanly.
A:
10 h 18 min
